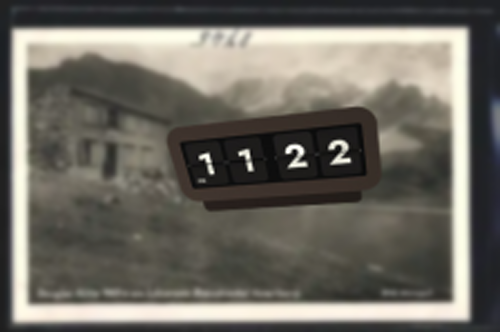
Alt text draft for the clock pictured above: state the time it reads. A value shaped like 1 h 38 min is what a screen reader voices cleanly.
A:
11 h 22 min
